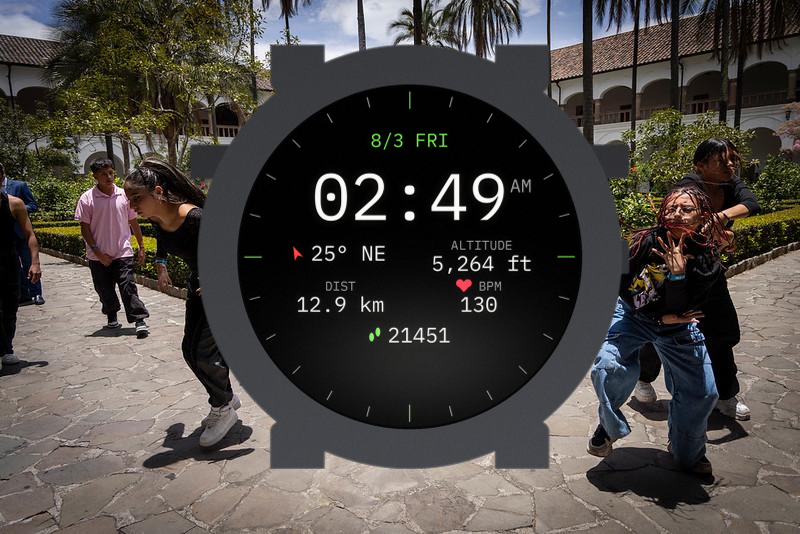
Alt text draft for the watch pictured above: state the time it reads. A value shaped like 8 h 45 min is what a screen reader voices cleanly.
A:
2 h 49 min
